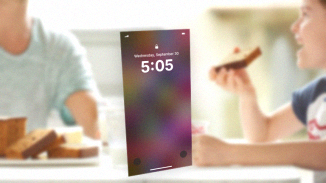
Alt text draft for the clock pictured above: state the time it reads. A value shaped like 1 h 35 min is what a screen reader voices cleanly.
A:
5 h 05 min
